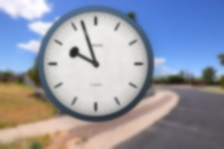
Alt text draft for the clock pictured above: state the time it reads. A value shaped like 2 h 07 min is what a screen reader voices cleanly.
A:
9 h 57 min
